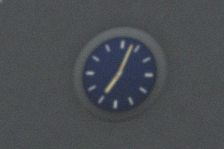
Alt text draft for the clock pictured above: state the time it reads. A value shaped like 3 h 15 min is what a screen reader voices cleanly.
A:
7 h 03 min
